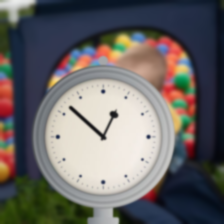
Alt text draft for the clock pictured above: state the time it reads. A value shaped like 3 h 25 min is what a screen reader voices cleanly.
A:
12 h 52 min
